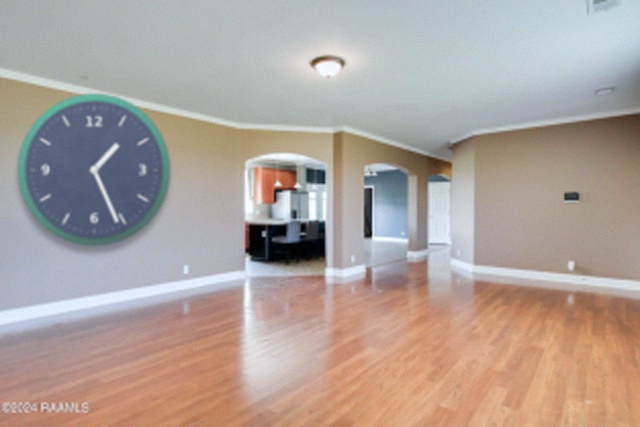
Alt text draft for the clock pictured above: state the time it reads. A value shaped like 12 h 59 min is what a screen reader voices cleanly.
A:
1 h 26 min
